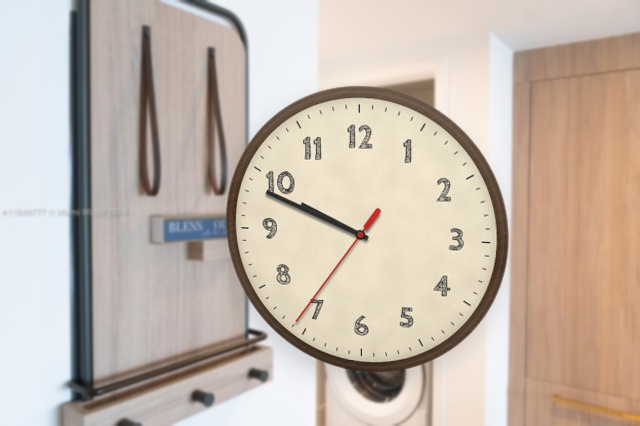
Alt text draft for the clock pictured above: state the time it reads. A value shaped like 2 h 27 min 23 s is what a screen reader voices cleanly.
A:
9 h 48 min 36 s
